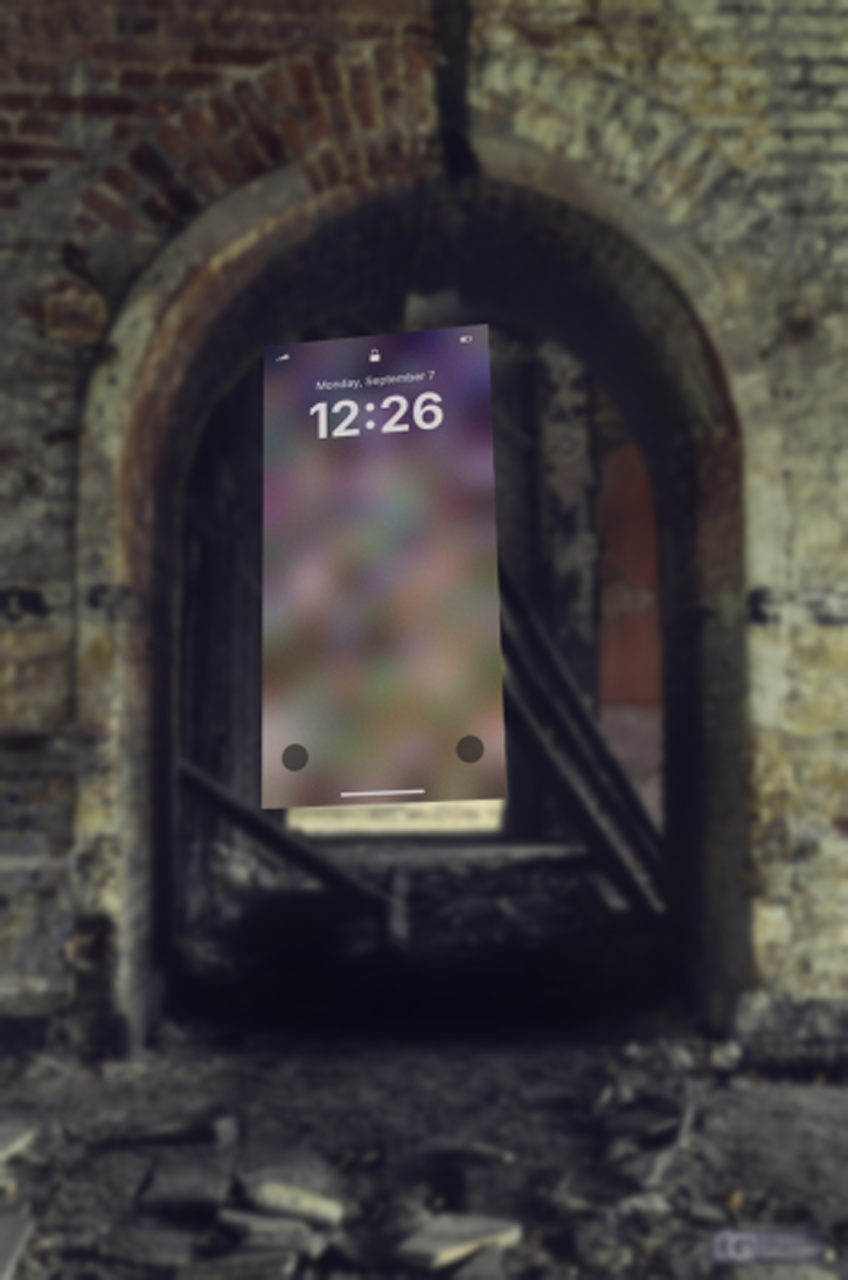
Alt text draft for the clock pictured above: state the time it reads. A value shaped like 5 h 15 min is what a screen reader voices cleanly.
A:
12 h 26 min
